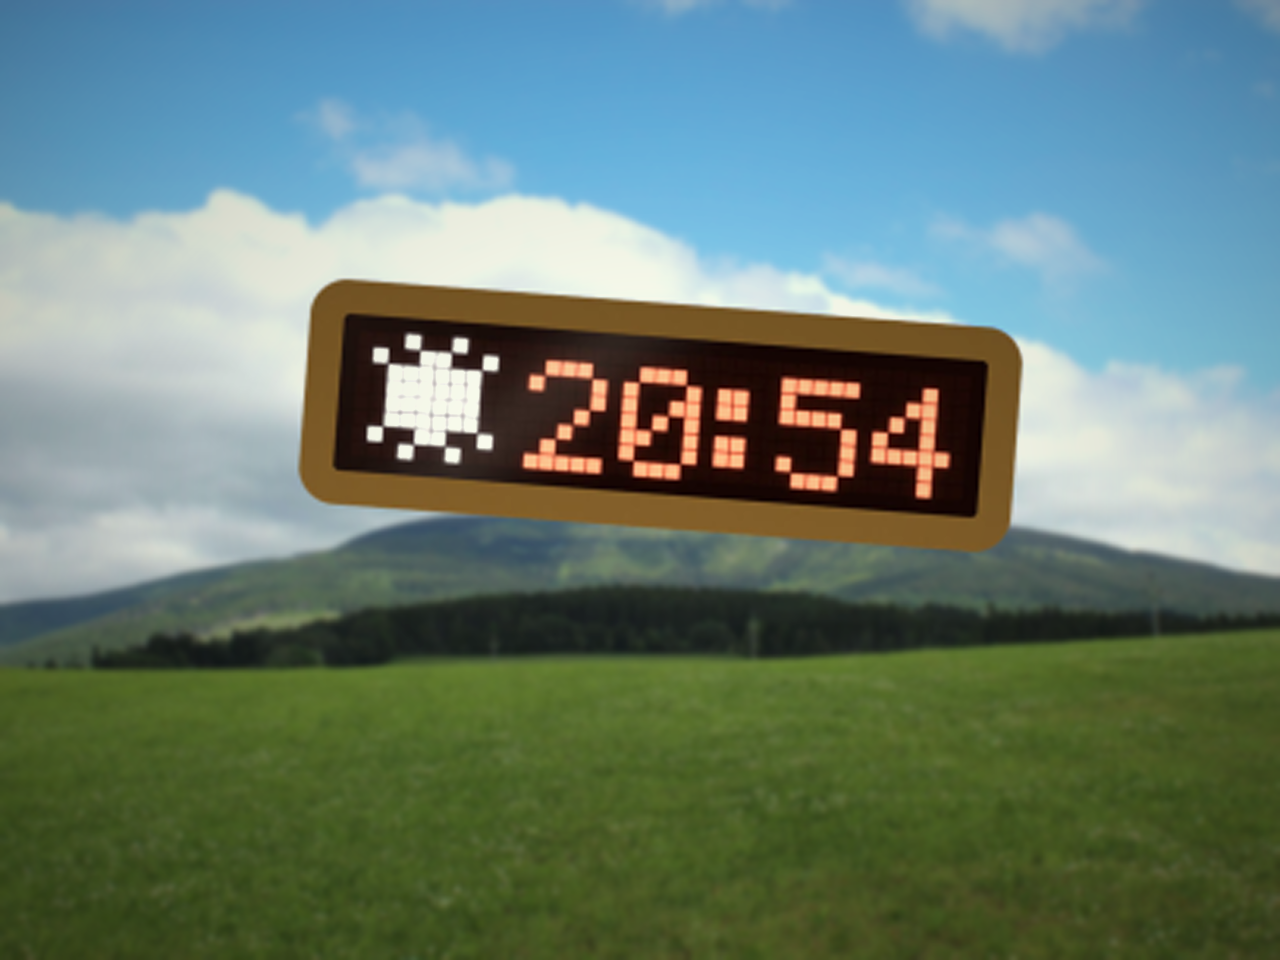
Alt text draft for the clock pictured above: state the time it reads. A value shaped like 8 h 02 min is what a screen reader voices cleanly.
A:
20 h 54 min
